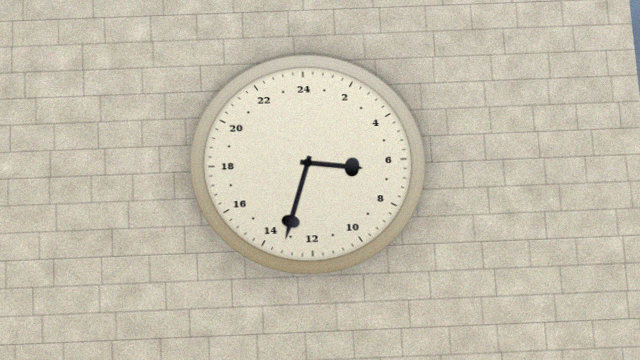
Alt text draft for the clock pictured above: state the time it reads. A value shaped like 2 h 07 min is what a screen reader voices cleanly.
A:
6 h 33 min
